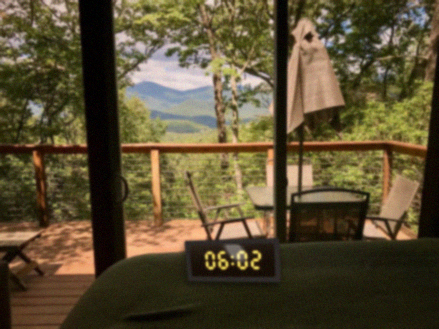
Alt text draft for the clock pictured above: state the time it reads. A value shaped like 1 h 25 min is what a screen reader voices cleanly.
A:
6 h 02 min
